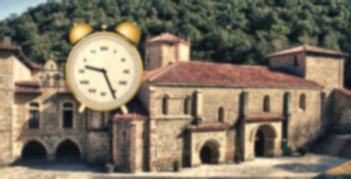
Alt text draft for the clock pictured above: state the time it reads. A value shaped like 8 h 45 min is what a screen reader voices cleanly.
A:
9 h 26 min
